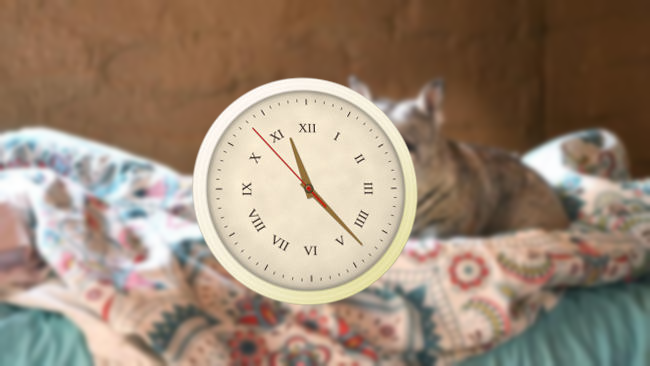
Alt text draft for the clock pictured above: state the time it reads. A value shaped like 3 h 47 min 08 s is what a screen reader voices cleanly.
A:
11 h 22 min 53 s
